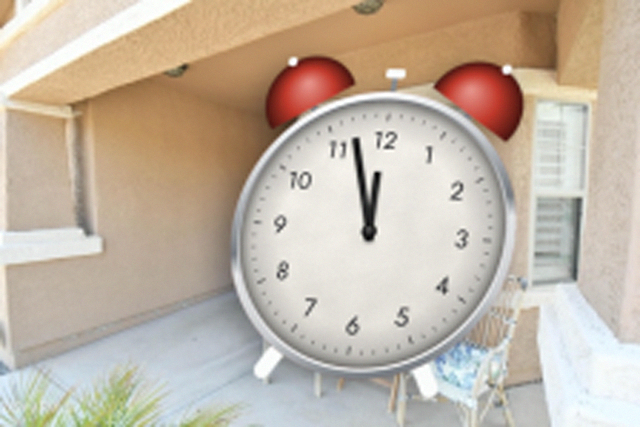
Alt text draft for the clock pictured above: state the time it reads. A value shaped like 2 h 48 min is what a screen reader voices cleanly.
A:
11 h 57 min
